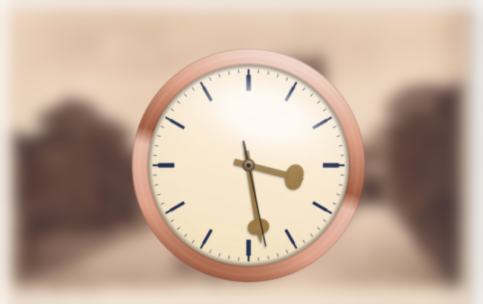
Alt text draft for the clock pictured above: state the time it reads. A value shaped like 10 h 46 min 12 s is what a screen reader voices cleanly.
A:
3 h 28 min 28 s
